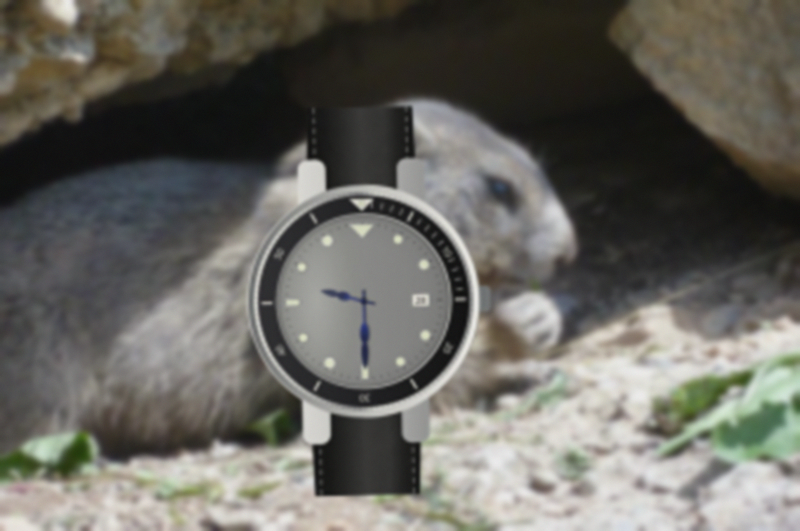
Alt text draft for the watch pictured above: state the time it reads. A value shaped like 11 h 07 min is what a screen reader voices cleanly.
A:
9 h 30 min
